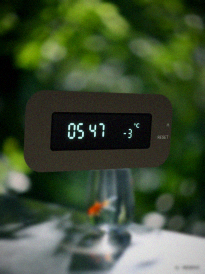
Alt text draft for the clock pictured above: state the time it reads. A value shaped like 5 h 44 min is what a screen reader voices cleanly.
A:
5 h 47 min
